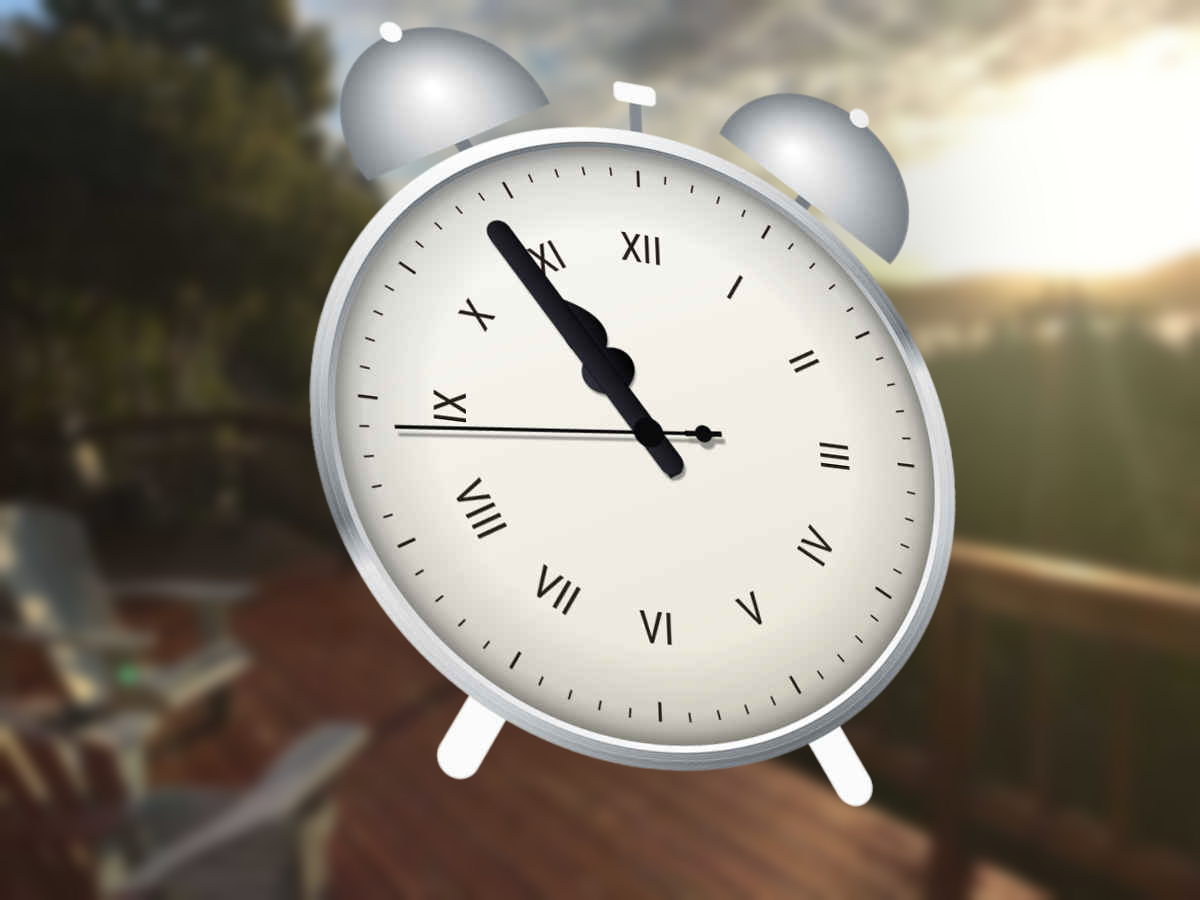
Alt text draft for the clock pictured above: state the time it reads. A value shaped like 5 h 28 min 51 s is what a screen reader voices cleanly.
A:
10 h 53 min 44 s
